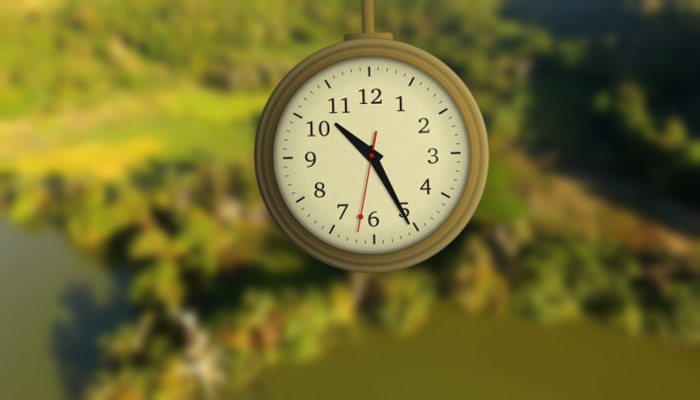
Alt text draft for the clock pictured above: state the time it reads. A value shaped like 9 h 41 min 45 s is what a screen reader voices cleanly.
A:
10 h 25 min 32 s
